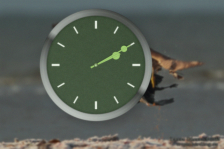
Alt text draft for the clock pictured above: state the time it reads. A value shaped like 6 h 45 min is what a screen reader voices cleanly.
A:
2 h 10 min
